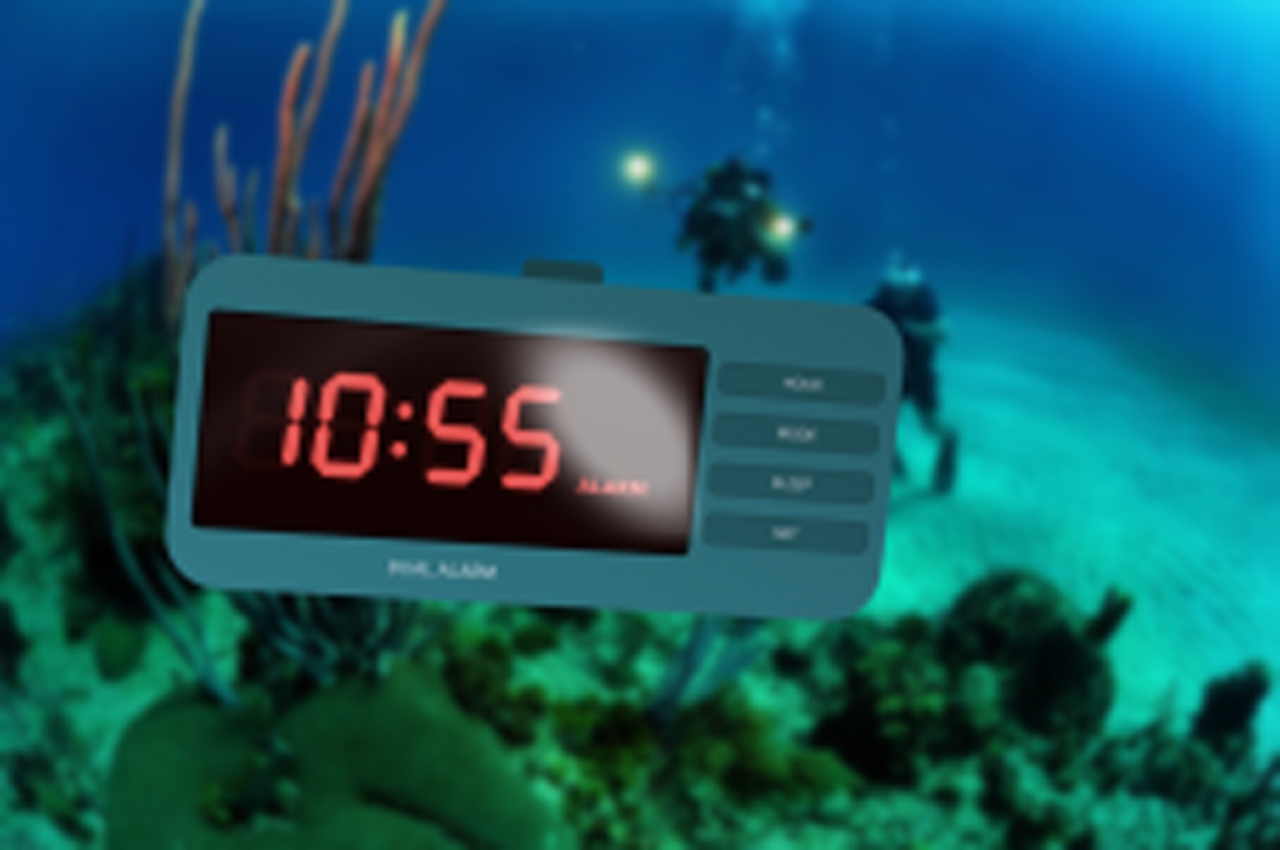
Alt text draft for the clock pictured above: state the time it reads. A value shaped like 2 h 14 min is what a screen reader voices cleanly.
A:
10 h 55 min
